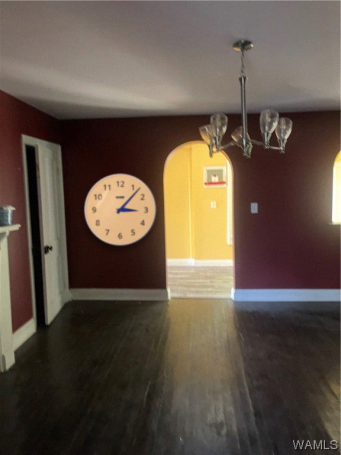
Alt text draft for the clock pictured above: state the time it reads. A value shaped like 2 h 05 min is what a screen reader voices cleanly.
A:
3 h 07 min
